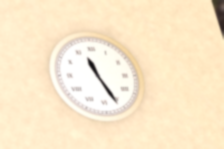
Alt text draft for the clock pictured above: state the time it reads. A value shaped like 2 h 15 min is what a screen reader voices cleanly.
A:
11 h 26 min
